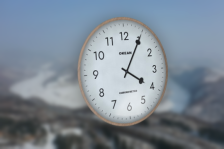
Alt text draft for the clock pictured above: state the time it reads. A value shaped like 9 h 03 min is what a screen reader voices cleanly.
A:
4 h 05 min
